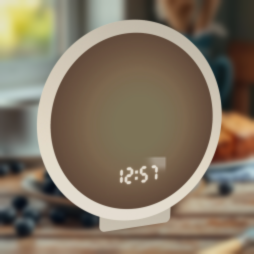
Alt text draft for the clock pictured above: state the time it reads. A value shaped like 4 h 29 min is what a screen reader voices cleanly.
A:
12 h 57 min
